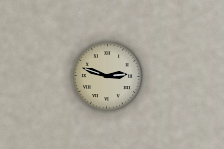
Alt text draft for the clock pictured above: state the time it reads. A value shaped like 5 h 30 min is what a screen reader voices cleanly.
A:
2 h 48 min
